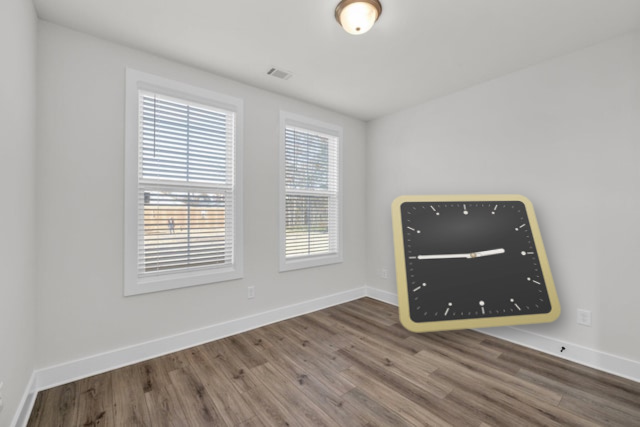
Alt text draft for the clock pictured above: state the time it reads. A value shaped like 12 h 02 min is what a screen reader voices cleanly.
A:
2 h 45 min
